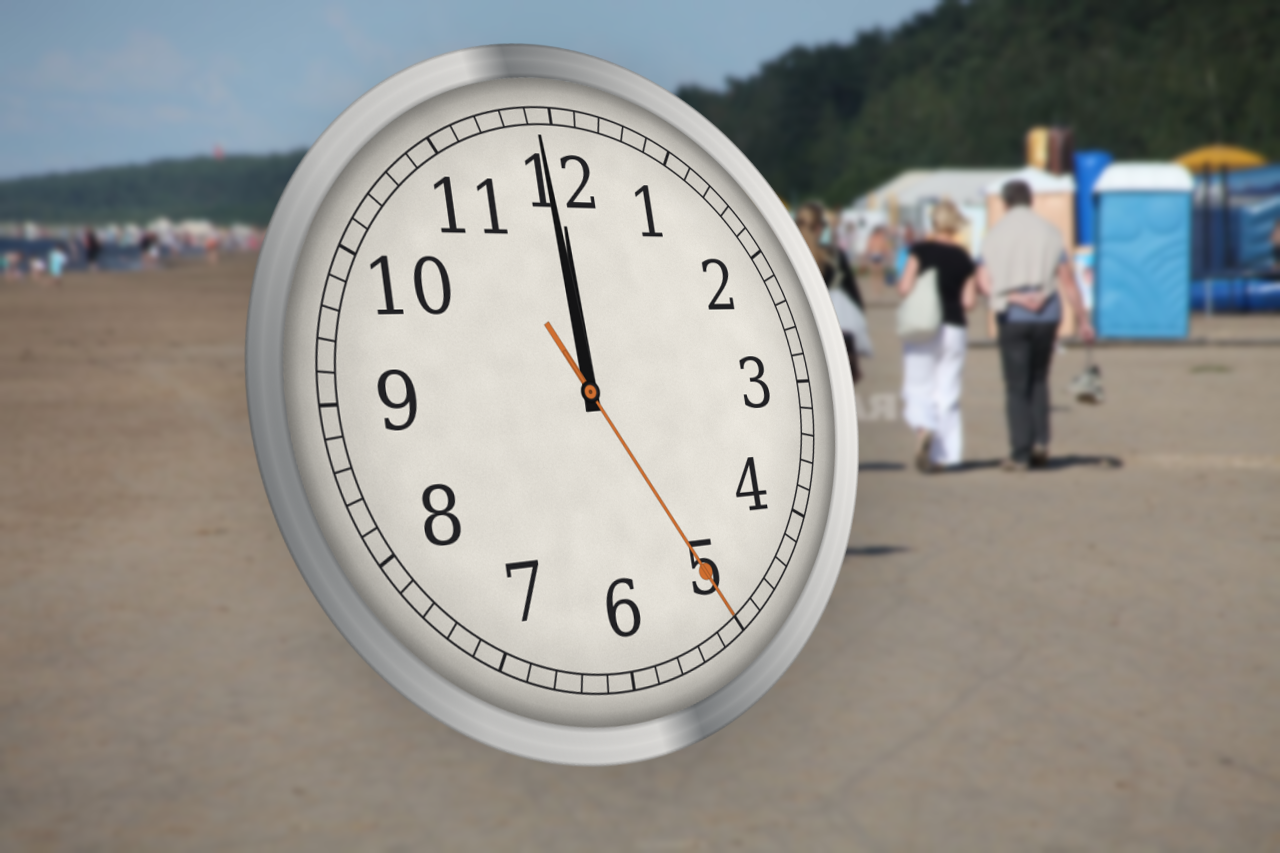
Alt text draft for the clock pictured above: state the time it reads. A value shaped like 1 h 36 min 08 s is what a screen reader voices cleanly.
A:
11 h 59 min 25 s
